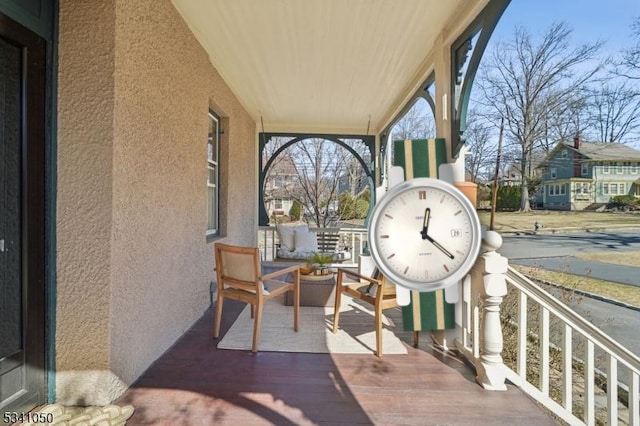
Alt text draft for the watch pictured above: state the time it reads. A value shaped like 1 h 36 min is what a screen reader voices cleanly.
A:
12 h 22 min
